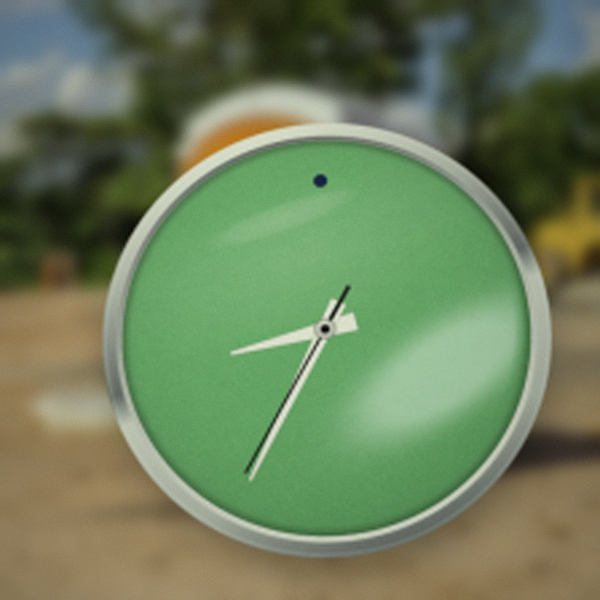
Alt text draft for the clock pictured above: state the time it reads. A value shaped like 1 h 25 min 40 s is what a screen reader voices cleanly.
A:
8 h 34 min 35 s
